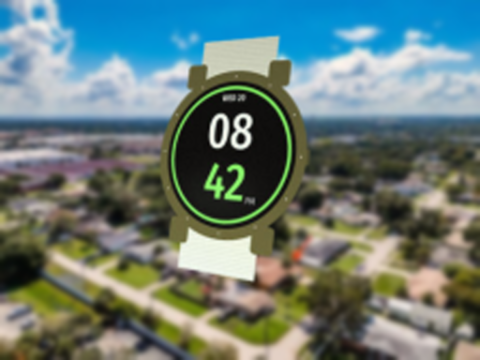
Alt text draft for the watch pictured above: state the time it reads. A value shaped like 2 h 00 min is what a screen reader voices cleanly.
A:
8 h 42 min
